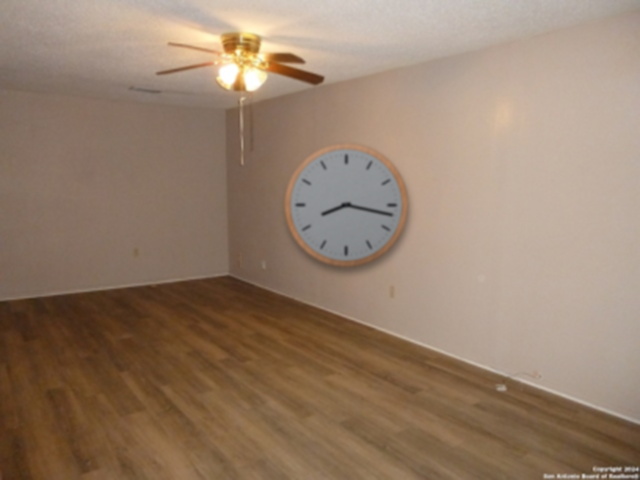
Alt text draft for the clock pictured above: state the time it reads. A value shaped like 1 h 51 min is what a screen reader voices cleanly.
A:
8 h 17 min
